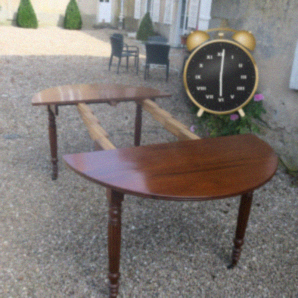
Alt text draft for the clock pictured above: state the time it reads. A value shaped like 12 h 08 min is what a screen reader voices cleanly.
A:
6 h 01 min
